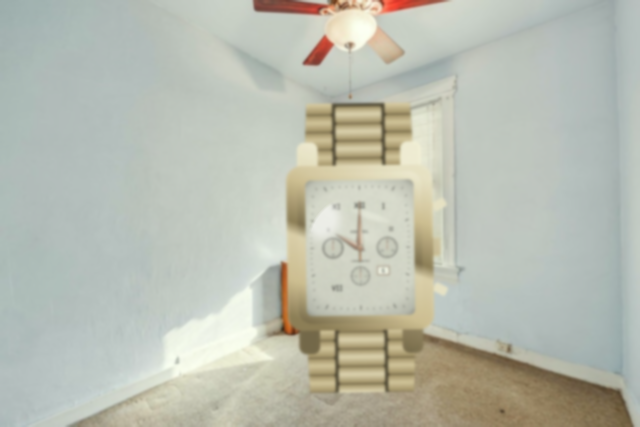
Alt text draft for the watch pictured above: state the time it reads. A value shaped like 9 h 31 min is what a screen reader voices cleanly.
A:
10 h 00 min
